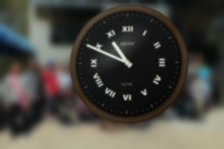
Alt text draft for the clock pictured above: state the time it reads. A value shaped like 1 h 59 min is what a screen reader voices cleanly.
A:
10 h 49 min
